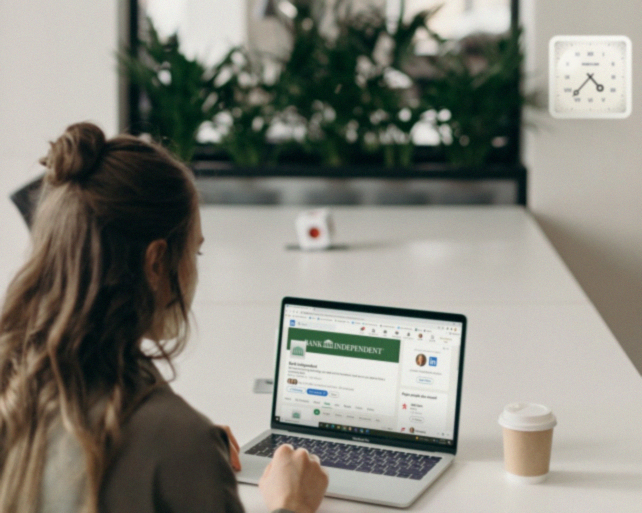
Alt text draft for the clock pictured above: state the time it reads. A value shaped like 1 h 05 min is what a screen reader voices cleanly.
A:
4 h 37 min
